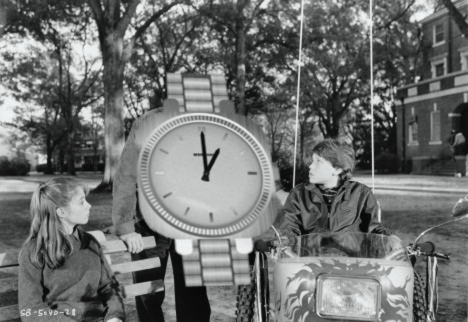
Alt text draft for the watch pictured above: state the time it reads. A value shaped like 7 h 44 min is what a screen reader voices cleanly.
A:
1 h 00 min
